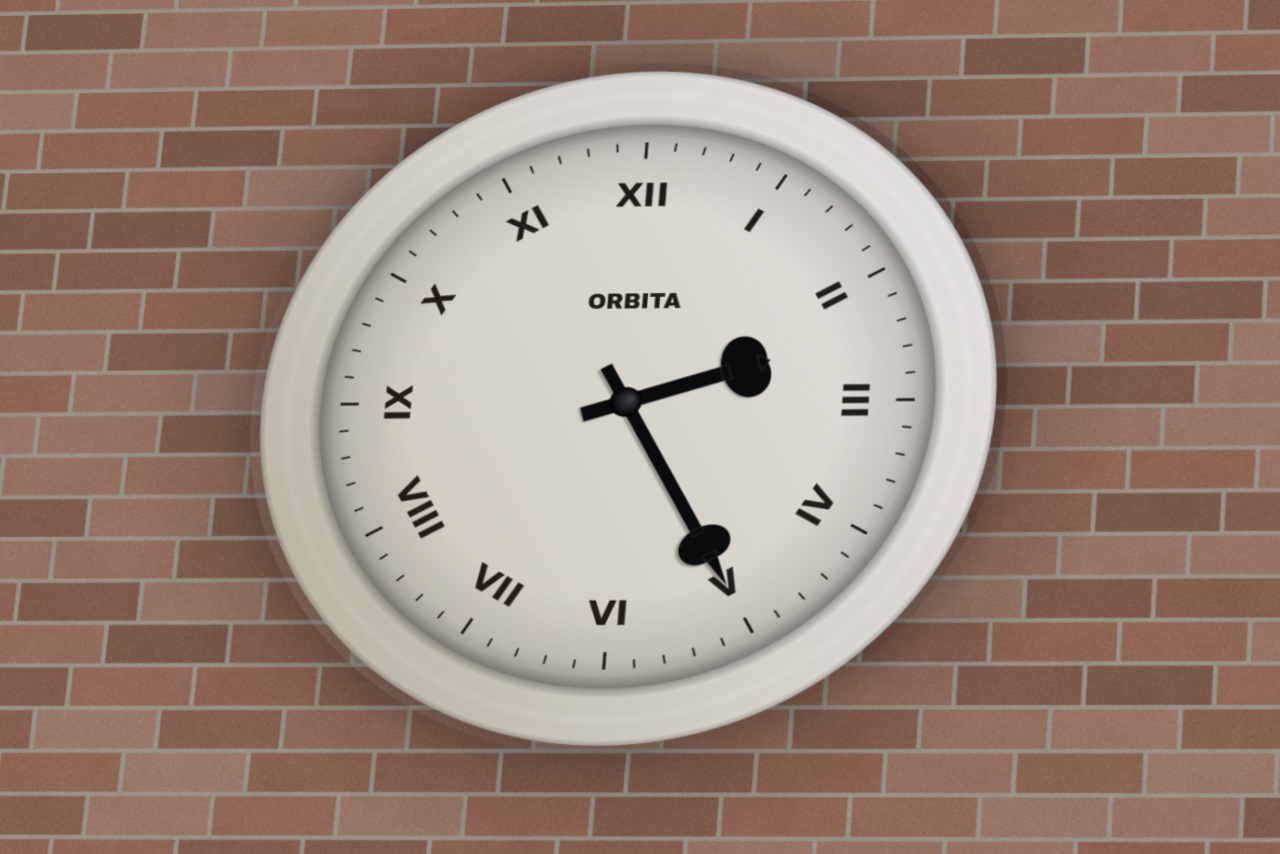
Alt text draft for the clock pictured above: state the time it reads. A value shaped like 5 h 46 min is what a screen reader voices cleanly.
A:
2 h 25 min
